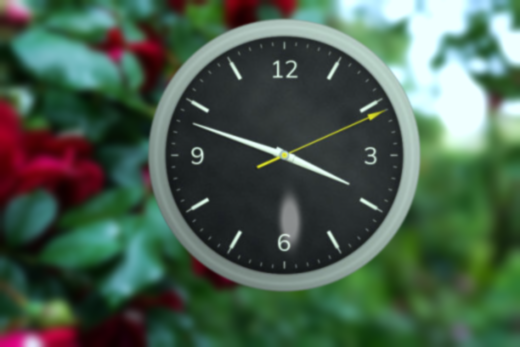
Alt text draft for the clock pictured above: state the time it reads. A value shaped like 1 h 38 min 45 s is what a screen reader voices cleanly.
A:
3 h 48 min 11 s
